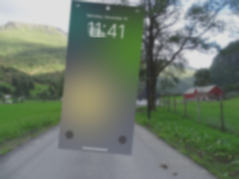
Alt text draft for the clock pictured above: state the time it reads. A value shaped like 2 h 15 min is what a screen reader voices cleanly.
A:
11 h 41 min
